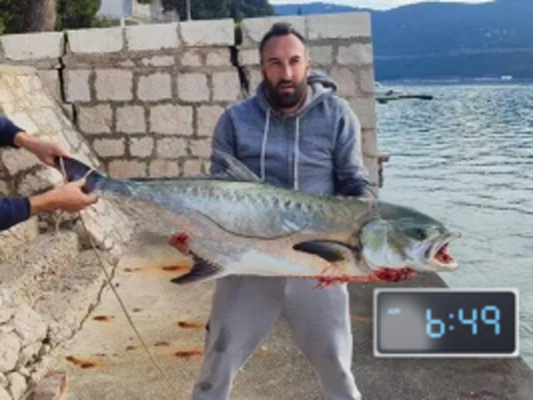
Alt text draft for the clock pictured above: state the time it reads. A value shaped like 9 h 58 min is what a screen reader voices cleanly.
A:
6 h 49 min
